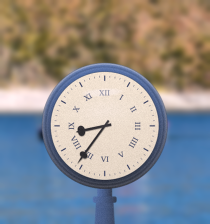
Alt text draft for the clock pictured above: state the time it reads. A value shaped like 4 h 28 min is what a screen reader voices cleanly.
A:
8 h 36 min
